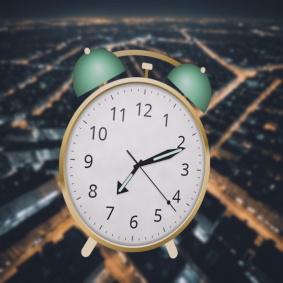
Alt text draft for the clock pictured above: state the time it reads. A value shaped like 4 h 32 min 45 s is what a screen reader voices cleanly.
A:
7 h 11 min 22 s
